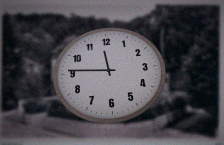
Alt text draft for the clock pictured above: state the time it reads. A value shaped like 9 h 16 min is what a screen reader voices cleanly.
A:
11 h 46 min
